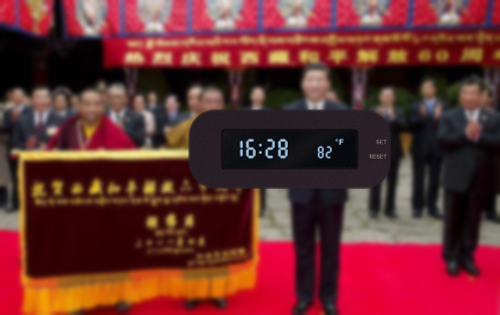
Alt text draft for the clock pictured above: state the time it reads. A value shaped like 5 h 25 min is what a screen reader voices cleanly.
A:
16 h 28 min
